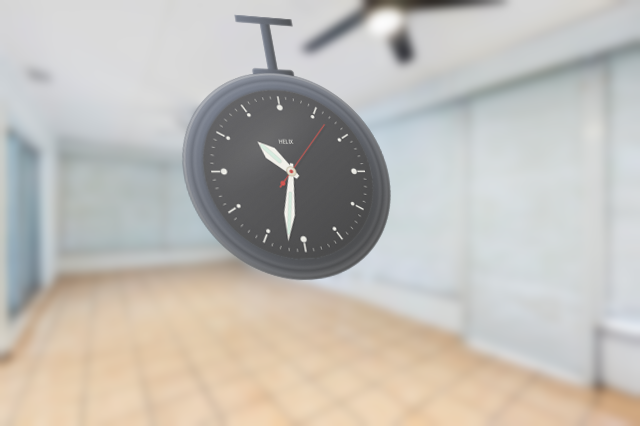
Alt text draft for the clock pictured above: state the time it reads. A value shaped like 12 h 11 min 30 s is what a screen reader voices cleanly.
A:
10 h 32 min 07 s
